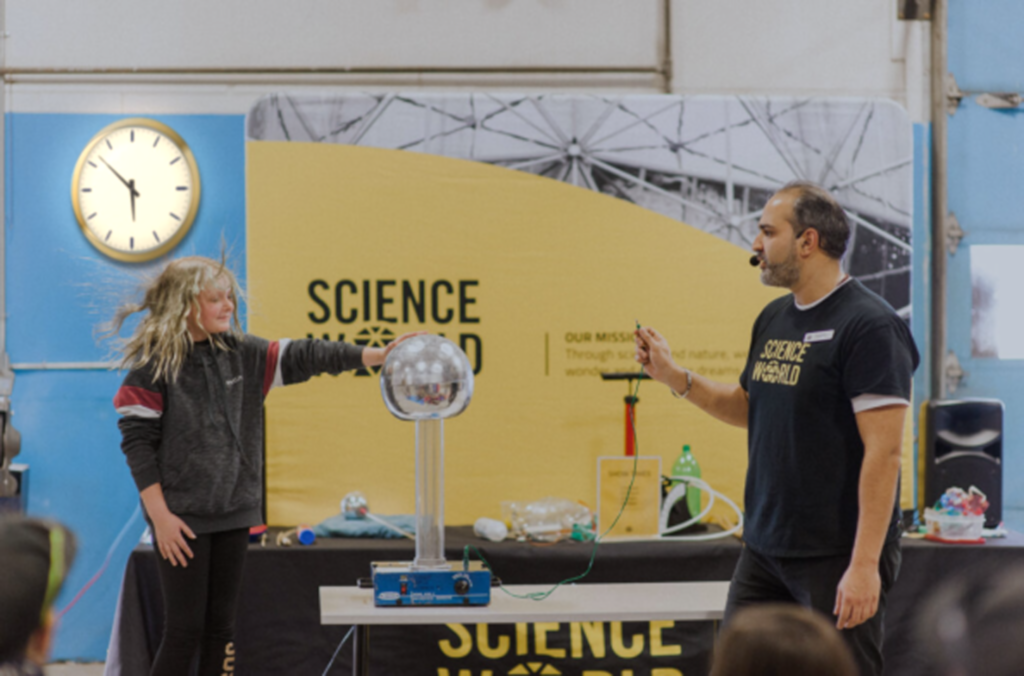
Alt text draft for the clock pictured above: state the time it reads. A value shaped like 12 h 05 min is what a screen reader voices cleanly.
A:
5 h 52 min
